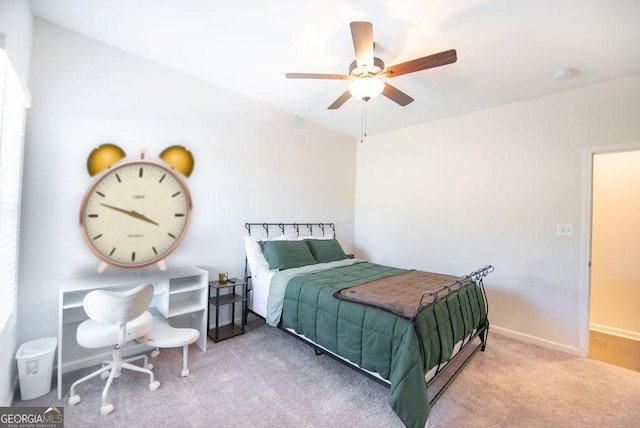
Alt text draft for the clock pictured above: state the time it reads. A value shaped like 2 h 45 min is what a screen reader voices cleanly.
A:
3 h 48 min
